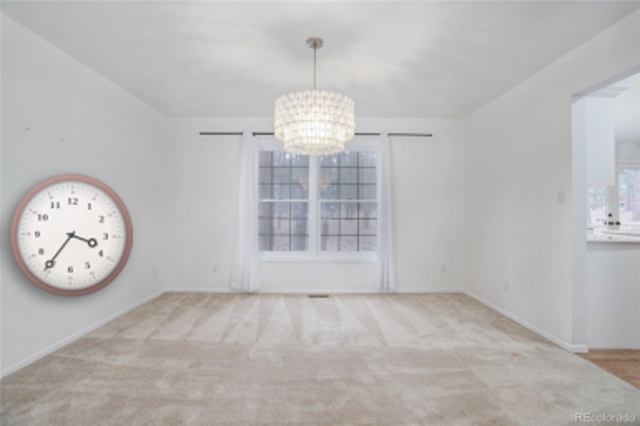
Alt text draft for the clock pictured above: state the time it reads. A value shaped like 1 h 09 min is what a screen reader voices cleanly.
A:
3 h 36 min
